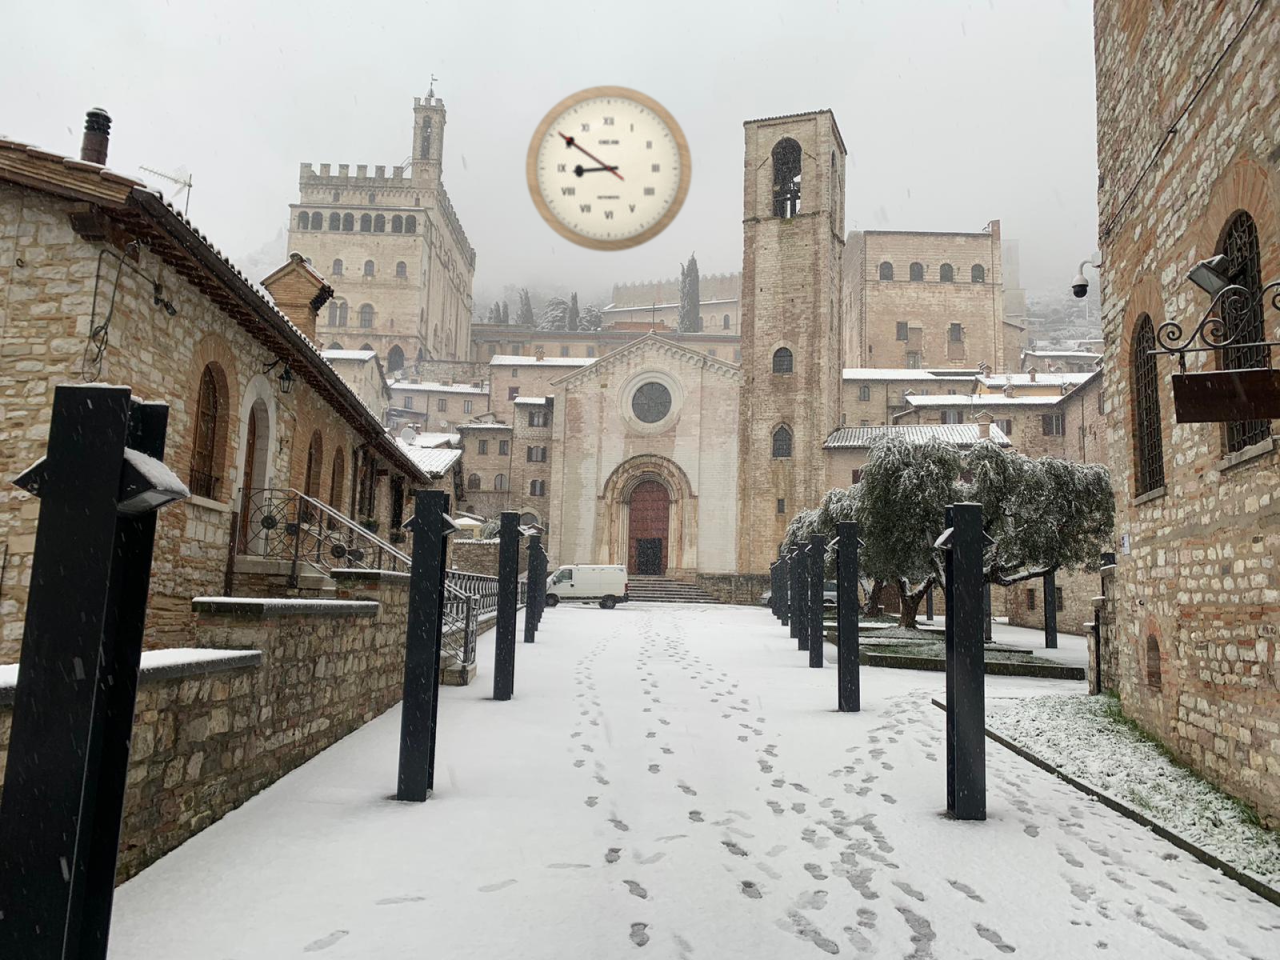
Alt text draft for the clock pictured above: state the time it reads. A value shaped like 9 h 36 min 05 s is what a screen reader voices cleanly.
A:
8 h 50 min 51 s
